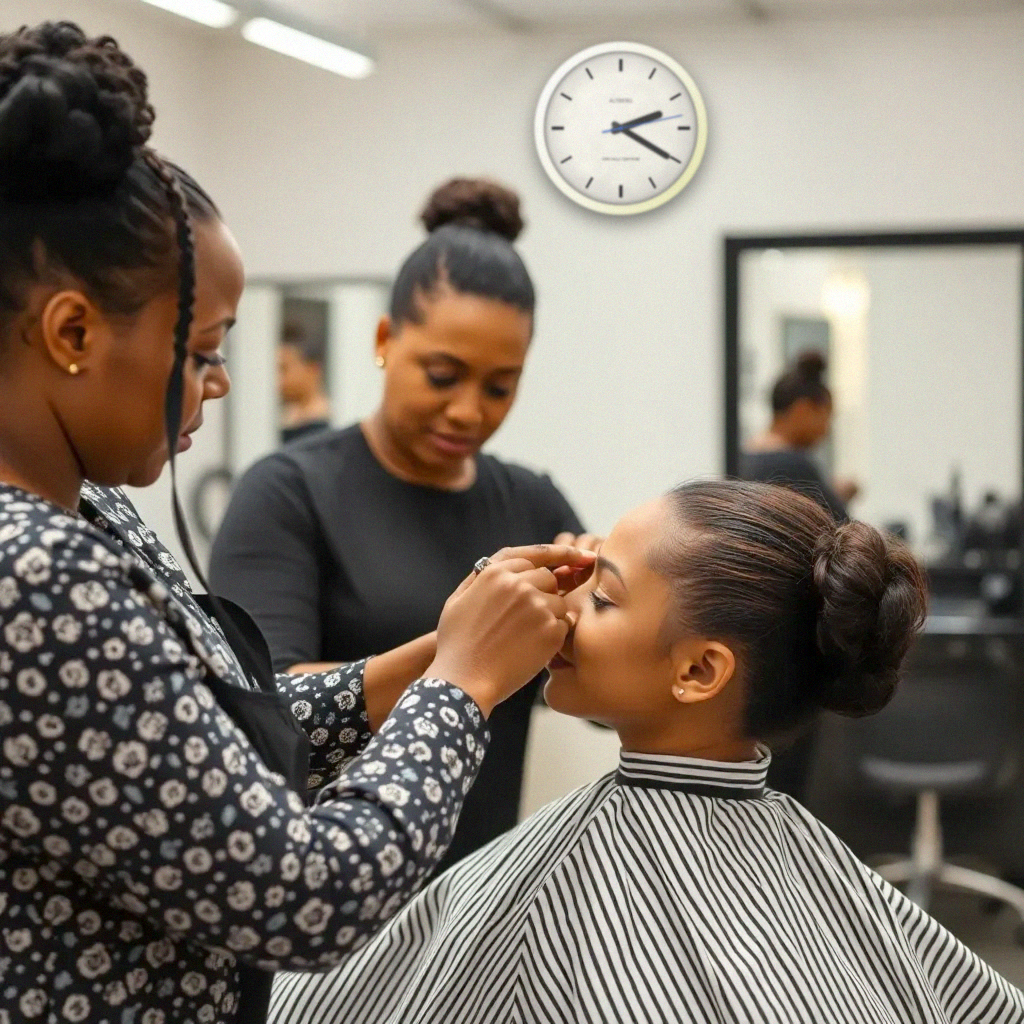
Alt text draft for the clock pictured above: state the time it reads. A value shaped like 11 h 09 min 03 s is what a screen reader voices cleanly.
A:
2 h 20 min 13 s
